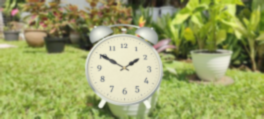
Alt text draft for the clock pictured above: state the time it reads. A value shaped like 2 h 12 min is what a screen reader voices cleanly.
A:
1 h 50 min
